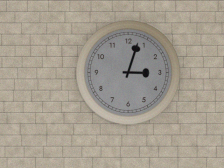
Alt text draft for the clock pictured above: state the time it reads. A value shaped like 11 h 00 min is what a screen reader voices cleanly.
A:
3 h 03 min
